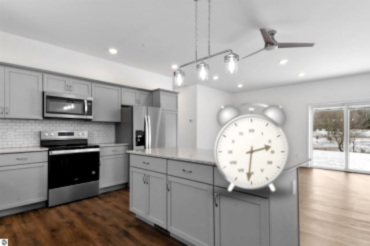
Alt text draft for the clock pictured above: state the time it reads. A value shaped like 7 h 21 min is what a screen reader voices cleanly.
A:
2 h 31 min
